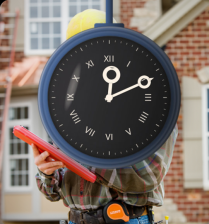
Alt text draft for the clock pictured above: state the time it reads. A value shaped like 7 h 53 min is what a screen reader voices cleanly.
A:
12 h 11 min
